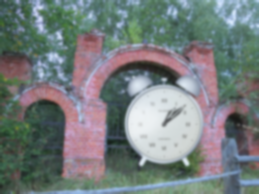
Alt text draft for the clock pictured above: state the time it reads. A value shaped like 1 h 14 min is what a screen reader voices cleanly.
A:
1 h 08 min
